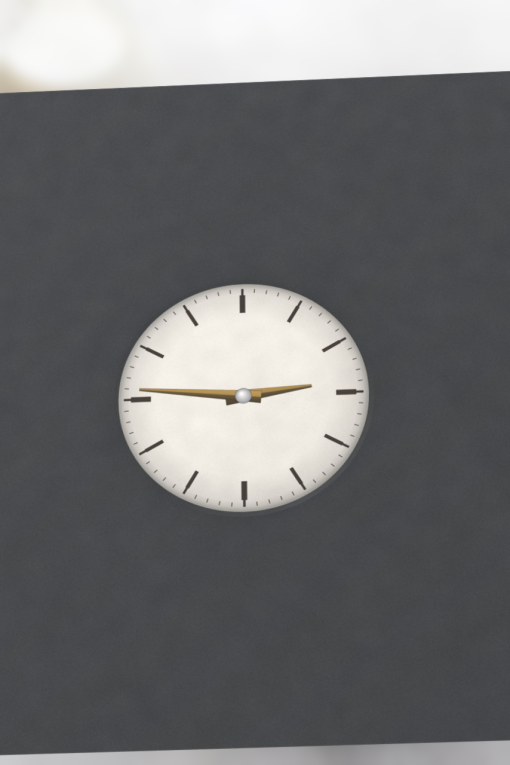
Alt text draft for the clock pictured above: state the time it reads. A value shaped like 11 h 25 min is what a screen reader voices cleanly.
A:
2 h 46 min
